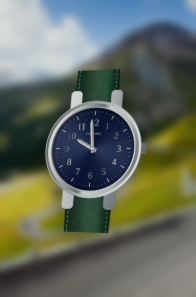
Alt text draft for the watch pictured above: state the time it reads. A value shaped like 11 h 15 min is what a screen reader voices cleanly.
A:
9 h 59 min
